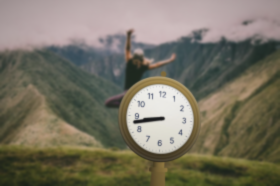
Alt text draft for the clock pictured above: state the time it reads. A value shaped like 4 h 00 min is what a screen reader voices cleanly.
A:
8 h 43 min
